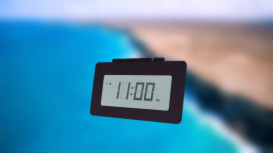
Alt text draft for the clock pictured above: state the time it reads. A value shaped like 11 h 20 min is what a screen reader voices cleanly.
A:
11 h 00 min
